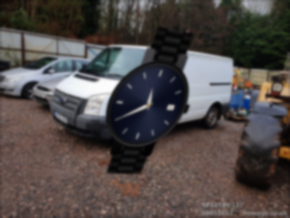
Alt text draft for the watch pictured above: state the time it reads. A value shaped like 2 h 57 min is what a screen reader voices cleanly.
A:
11 h 40 min
